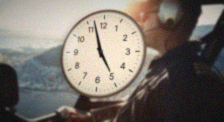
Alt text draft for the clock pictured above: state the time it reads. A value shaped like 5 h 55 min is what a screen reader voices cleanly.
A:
4 h 57 min
